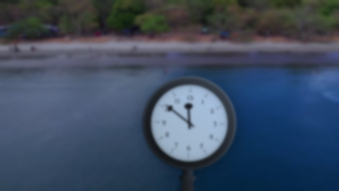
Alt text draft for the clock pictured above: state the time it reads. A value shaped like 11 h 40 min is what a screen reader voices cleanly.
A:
11 h 51 min
